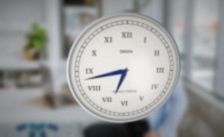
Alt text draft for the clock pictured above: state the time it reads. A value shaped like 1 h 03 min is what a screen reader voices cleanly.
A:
6 h 43 min
